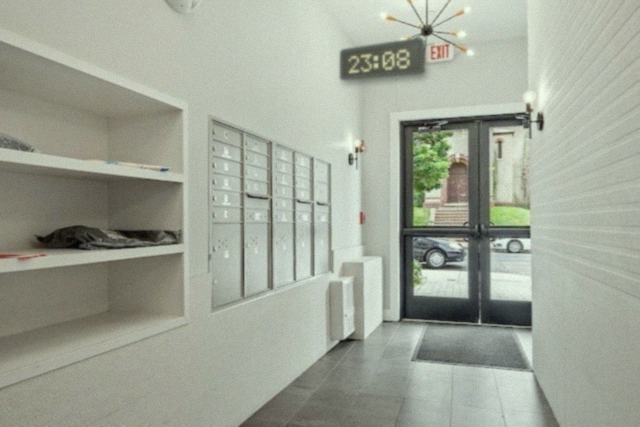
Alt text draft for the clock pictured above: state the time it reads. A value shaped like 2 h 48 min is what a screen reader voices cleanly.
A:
23 h 08 min
